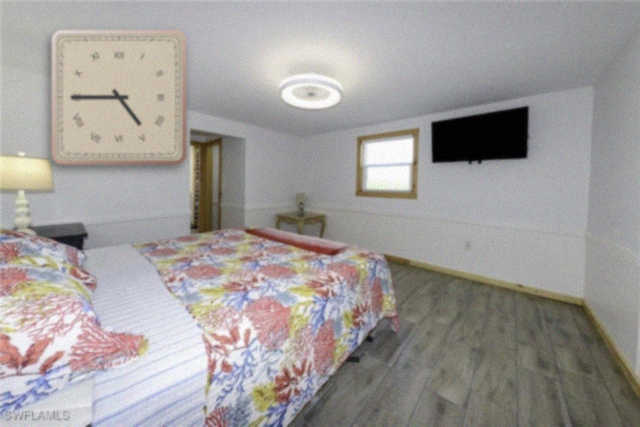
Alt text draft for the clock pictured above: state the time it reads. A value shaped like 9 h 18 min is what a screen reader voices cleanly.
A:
4 h 45 min
